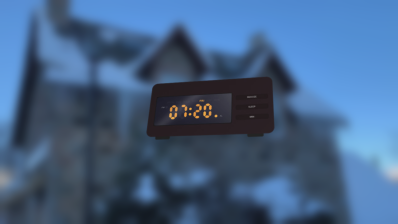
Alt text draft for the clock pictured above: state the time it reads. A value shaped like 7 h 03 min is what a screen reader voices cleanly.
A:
7 h 20 min
